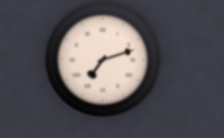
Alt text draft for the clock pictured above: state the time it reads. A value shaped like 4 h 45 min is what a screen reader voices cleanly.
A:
7 h 12 min
